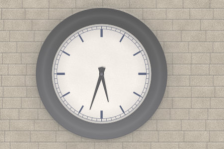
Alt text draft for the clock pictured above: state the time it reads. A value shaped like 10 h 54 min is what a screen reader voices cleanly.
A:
5 h 33 min
